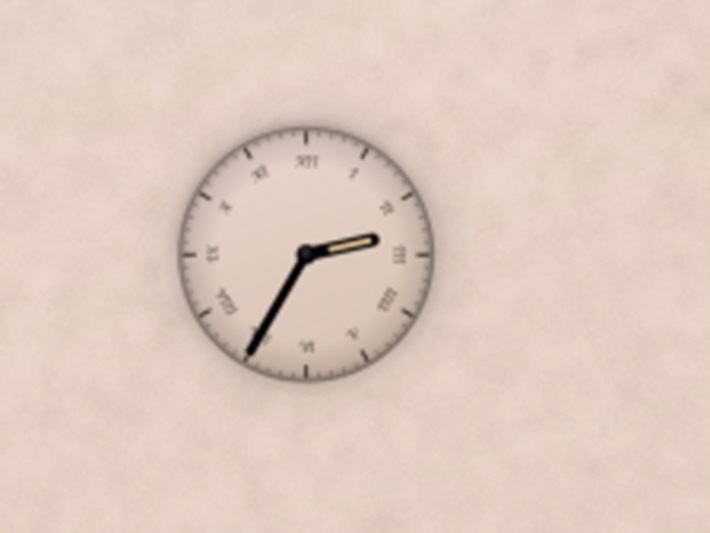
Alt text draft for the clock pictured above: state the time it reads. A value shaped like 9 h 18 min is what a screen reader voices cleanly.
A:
2 h 35 min
